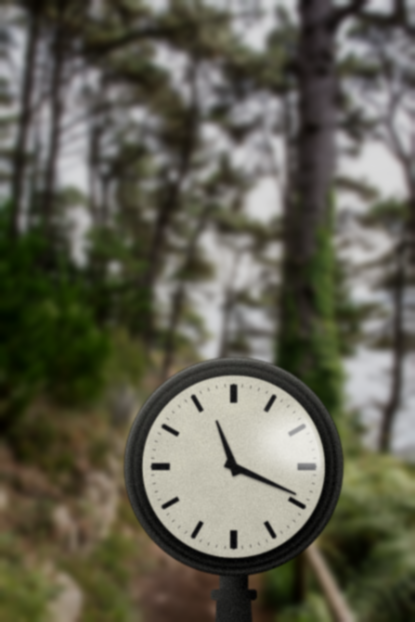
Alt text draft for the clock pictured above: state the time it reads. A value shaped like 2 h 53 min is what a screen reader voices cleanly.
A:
11 h 19 min
